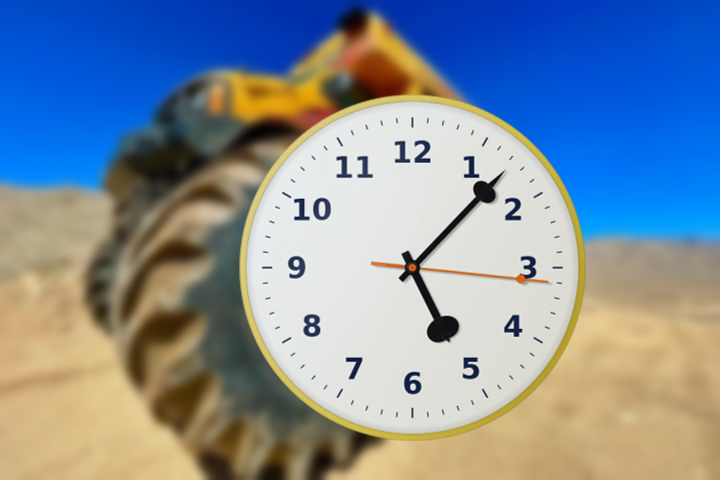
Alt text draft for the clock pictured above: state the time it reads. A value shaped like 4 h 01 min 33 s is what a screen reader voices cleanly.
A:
5 h 07 min 16 s
